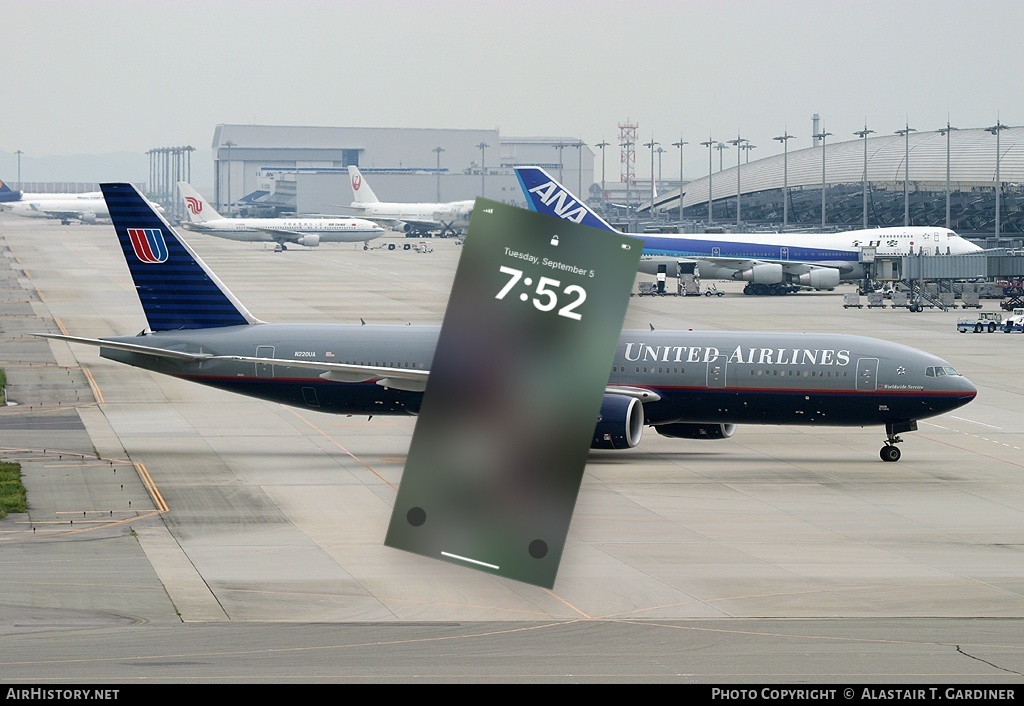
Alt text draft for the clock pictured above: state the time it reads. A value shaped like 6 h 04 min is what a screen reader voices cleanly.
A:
7 h 52 min
